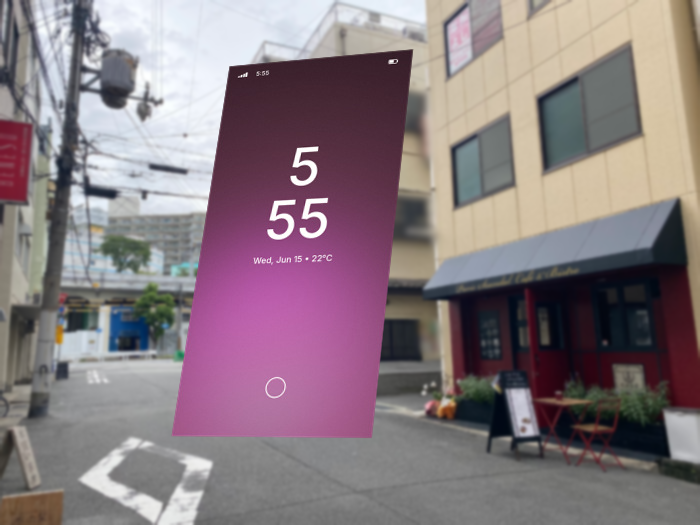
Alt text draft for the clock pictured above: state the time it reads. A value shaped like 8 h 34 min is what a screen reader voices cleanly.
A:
5 h 55 min
